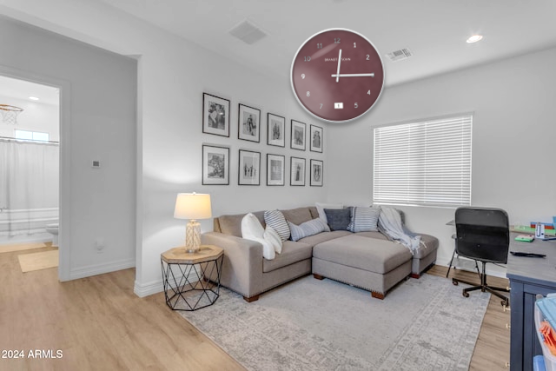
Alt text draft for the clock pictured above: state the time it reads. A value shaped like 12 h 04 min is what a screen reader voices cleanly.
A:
12 h 15 min
